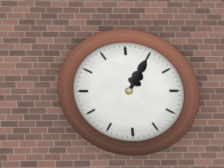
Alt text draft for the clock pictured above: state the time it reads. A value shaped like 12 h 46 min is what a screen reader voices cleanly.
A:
1 h 05 min
